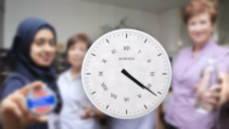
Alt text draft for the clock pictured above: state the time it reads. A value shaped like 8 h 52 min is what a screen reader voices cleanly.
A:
4 h 21 min
